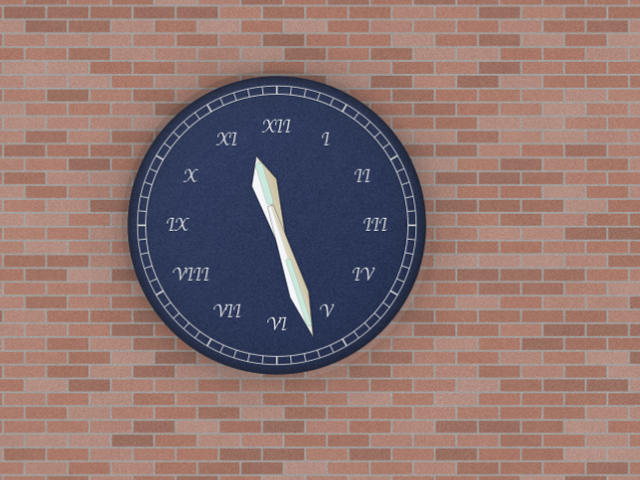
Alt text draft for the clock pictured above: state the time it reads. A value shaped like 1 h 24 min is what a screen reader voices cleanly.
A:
11 h 27 min
